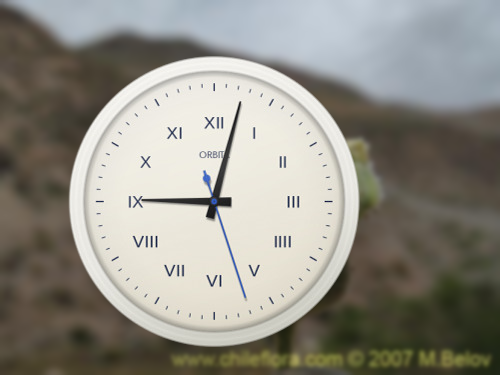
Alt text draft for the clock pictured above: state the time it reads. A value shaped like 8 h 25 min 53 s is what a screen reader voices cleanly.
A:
9 h 02 min 27 s
